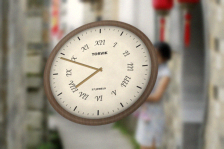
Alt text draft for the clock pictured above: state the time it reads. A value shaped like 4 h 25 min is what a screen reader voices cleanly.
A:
7 h 49 min
